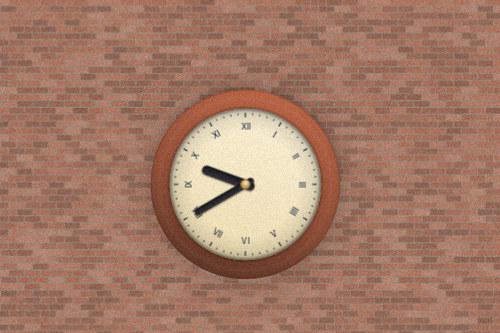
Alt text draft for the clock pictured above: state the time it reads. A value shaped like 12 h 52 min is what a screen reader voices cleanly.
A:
9 h 40 min
